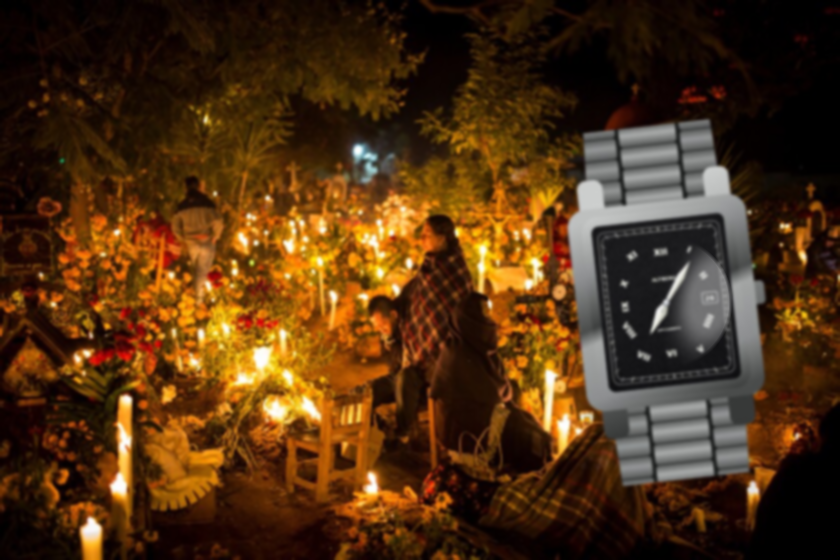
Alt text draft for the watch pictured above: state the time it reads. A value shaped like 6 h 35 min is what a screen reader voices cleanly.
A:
7 h 06 min
